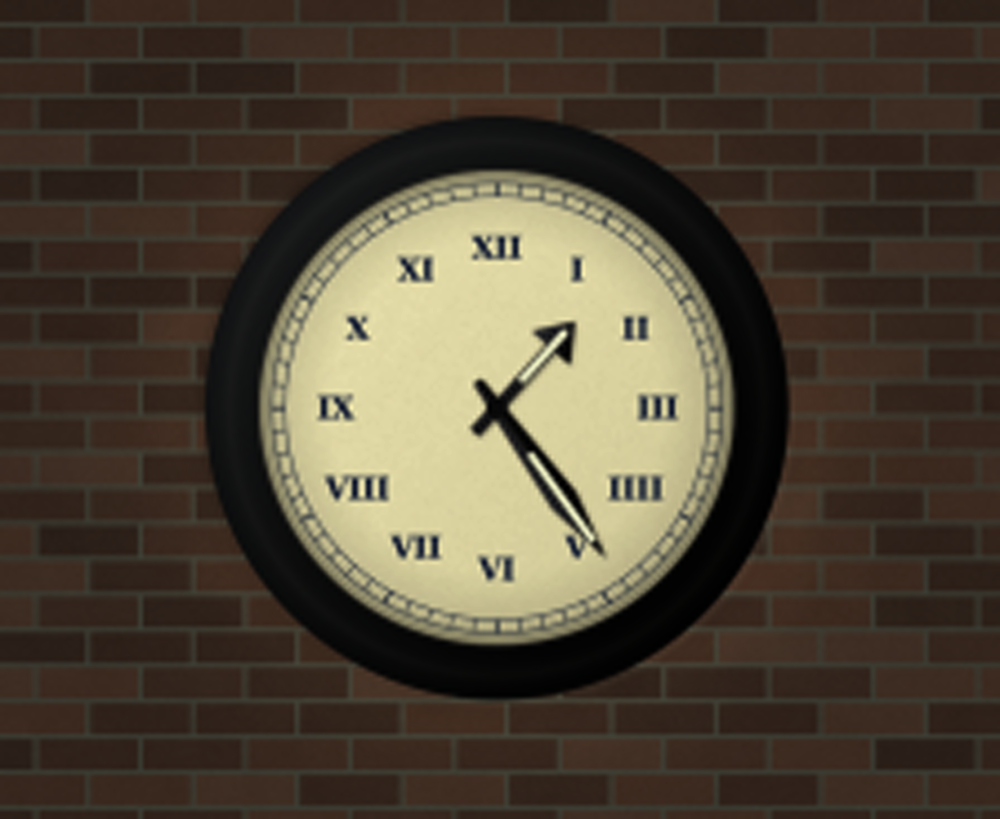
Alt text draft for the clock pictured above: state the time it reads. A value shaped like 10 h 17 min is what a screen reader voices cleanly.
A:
1 h 24 min
